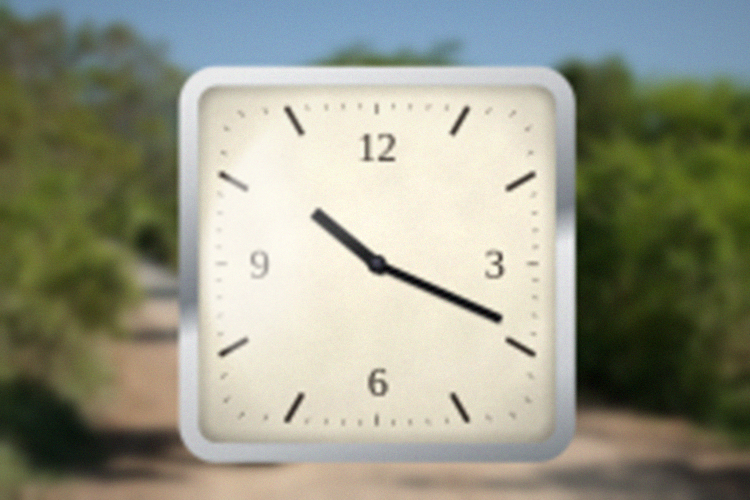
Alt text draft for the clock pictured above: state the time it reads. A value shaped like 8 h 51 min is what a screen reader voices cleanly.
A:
10 h 19 min
